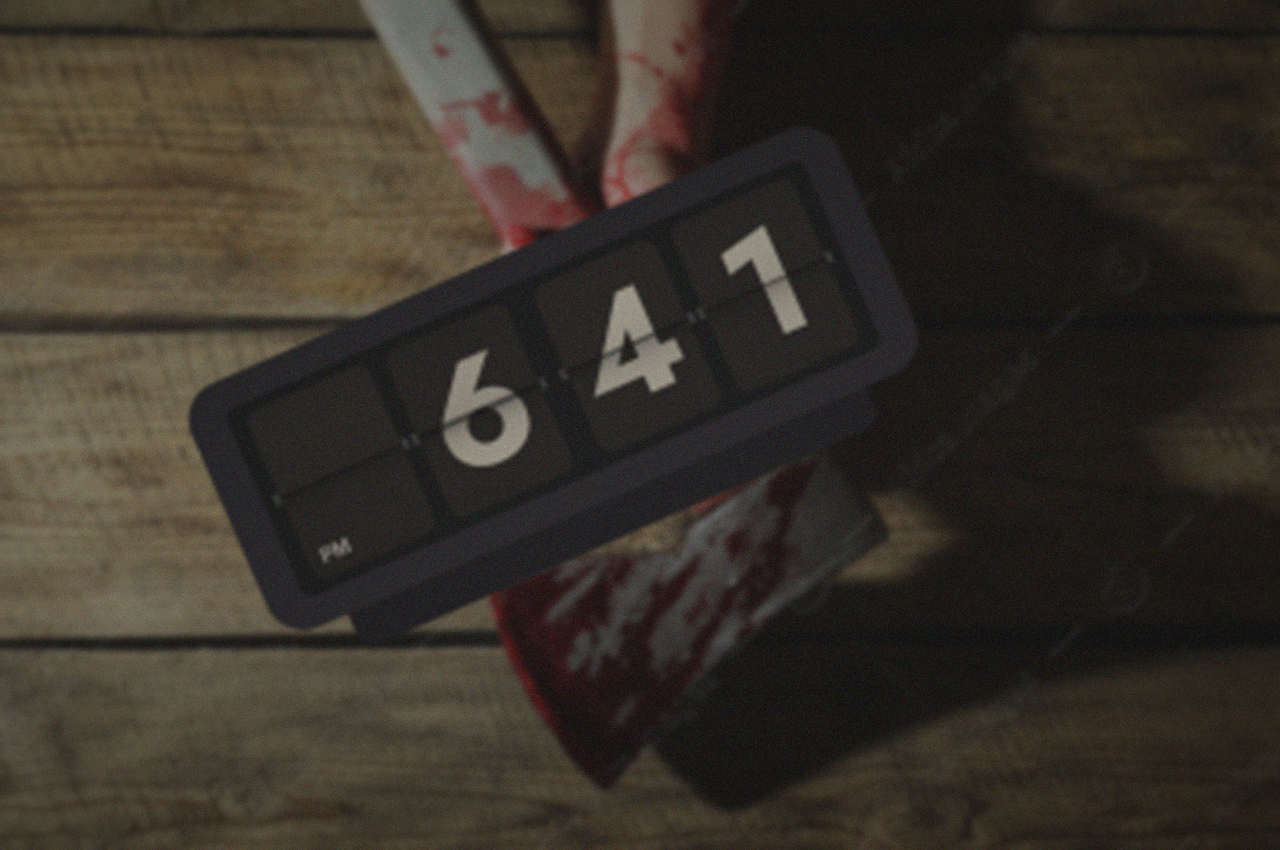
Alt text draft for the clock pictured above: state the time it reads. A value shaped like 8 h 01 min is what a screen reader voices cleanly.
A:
6 h 41 min
